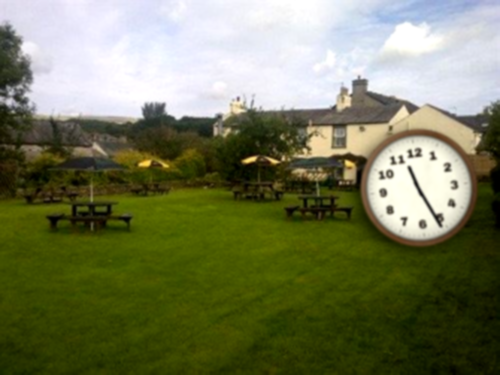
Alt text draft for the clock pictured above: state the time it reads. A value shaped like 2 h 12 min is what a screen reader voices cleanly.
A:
11 h 26 min
